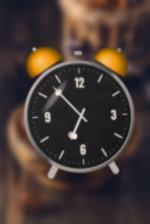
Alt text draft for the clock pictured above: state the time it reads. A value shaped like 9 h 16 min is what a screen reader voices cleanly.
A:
6 h 53 min
